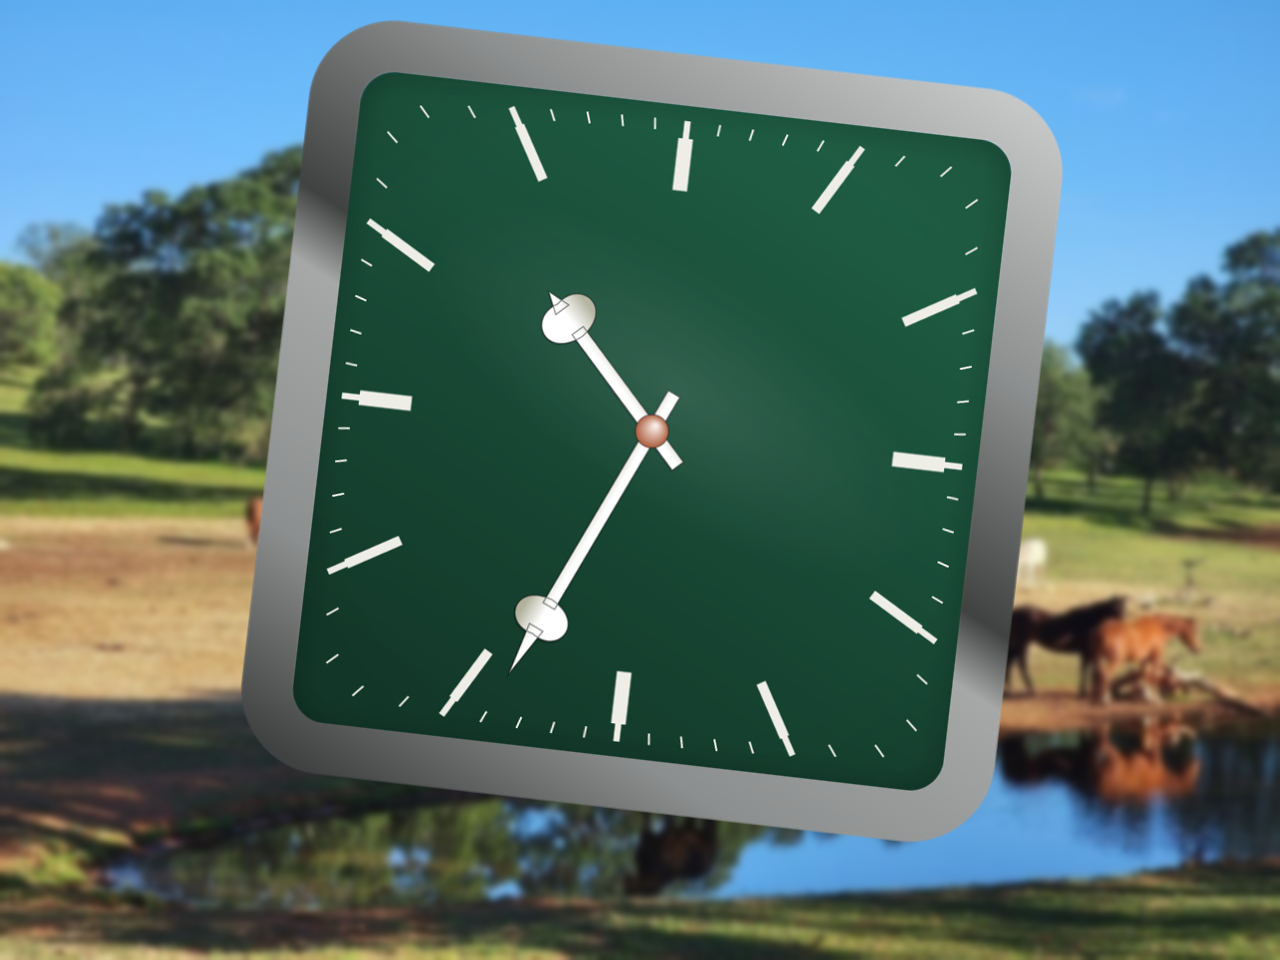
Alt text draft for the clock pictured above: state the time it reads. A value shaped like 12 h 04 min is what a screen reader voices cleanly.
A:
10 h 34 min
